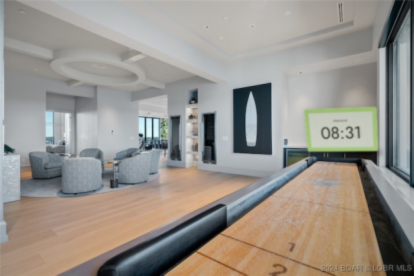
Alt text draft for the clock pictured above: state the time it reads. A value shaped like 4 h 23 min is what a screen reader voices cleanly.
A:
8 h 31 min
